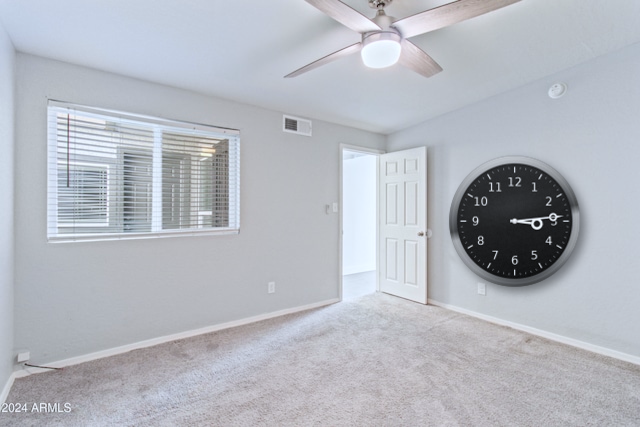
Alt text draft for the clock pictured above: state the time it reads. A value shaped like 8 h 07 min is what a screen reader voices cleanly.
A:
3 h 14 min
